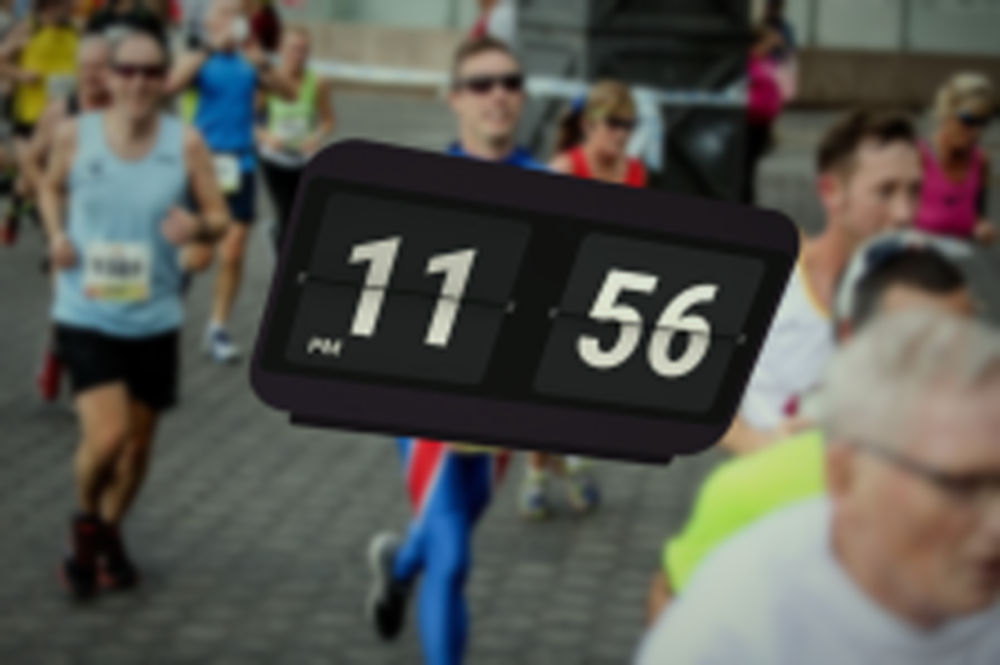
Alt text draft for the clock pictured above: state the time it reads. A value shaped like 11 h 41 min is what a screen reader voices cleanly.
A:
11 h 56 min
